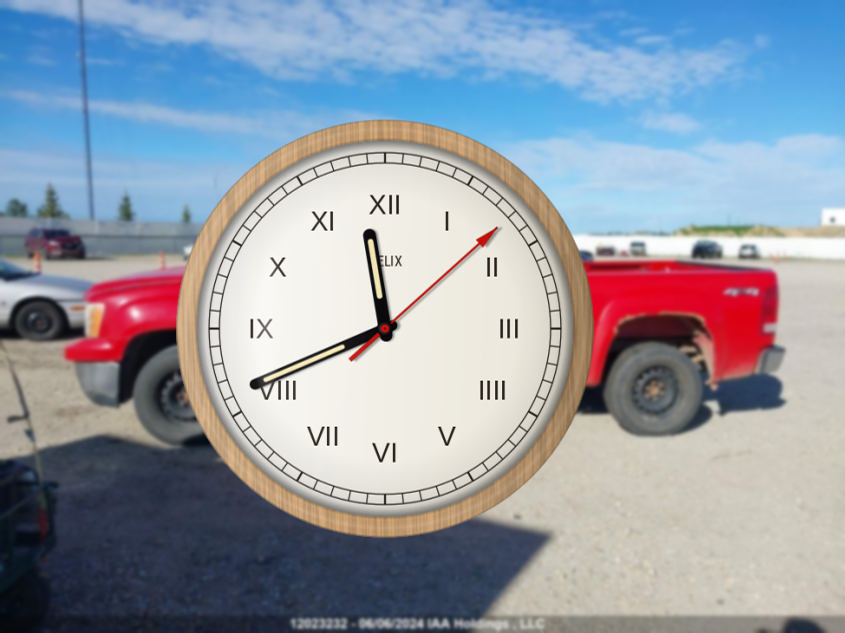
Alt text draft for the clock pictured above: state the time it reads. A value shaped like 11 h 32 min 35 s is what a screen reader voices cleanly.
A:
11 h 41 min 08 s
